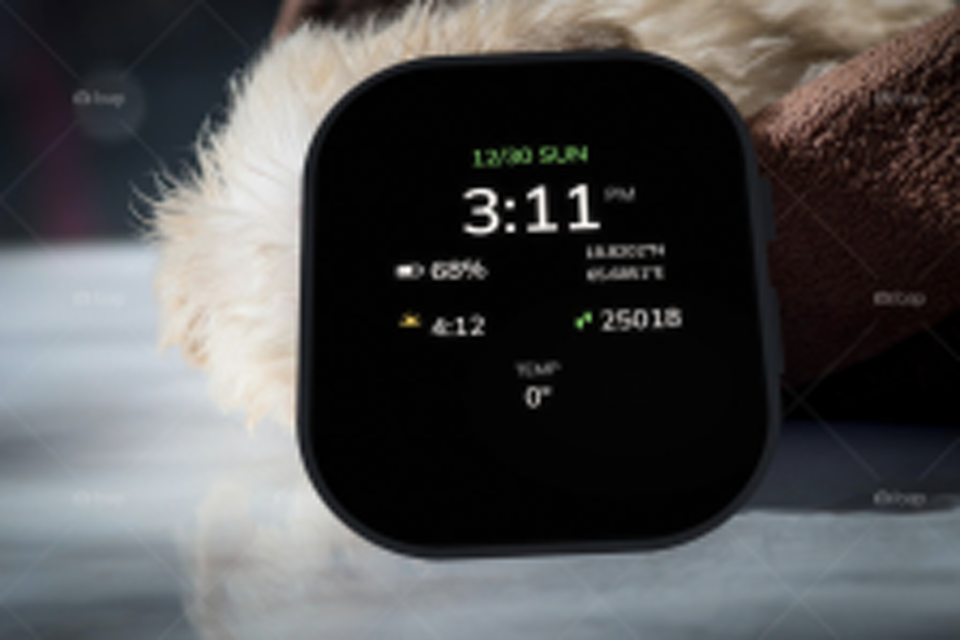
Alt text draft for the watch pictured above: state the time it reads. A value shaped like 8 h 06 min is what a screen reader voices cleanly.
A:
3 h 11 min
